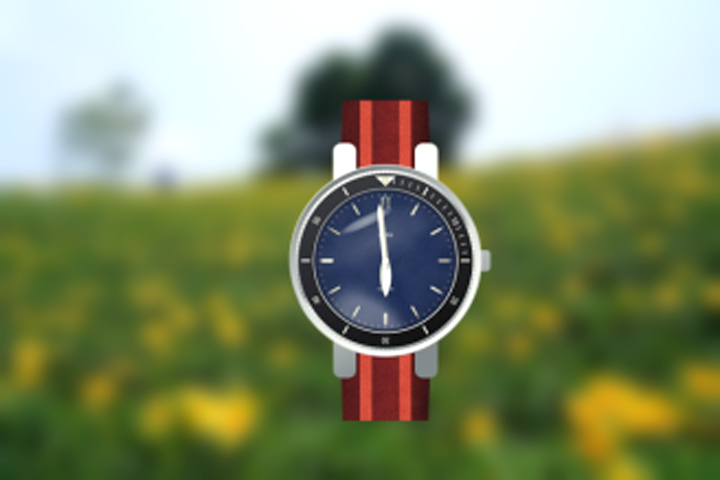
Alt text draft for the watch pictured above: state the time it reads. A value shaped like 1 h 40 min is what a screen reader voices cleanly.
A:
5 h 59 min
